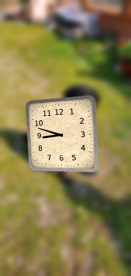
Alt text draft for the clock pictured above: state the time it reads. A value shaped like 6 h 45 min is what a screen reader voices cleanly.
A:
8 h 48 min
